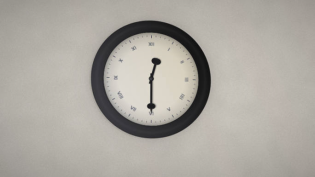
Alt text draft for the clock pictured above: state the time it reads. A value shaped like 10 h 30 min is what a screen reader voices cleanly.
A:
12 h 30 min
